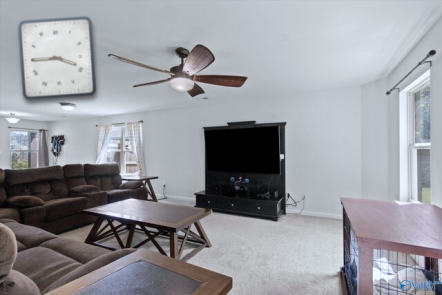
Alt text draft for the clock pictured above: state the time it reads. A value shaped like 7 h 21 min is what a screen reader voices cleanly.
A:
3 h 45 min
